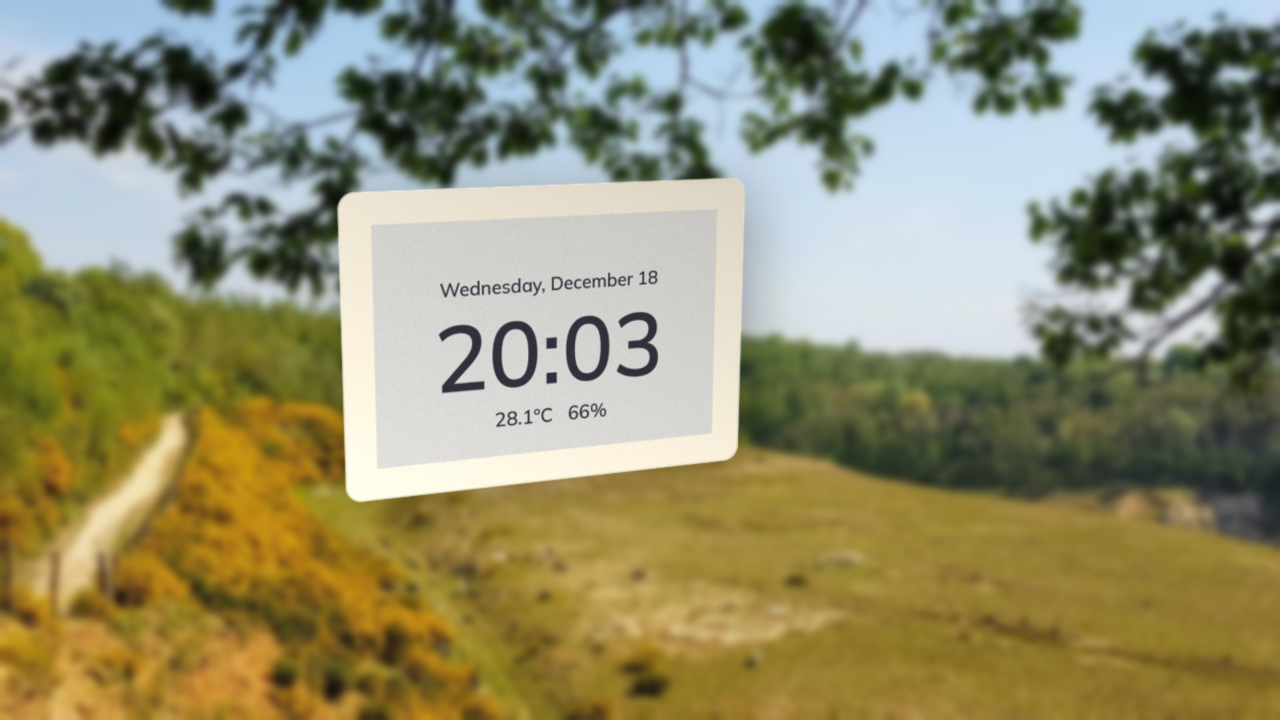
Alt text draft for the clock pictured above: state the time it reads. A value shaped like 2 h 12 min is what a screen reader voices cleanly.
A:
20 h 03 min
